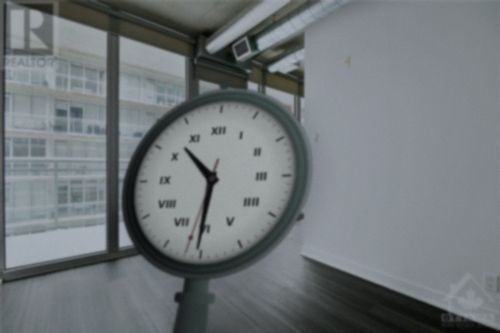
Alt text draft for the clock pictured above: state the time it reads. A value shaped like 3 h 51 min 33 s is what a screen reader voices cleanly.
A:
10 h 30 min 32 s
